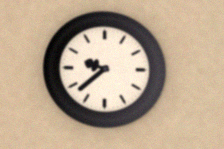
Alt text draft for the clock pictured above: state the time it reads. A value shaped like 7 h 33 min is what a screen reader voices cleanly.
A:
9 h 38 min
